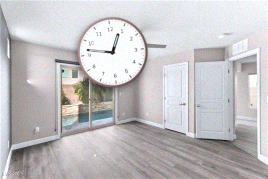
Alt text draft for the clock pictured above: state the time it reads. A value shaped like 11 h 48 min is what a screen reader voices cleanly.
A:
12 h 47 min
